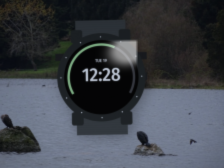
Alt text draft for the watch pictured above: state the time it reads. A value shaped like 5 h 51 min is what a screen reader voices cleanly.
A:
12 h 28 min
